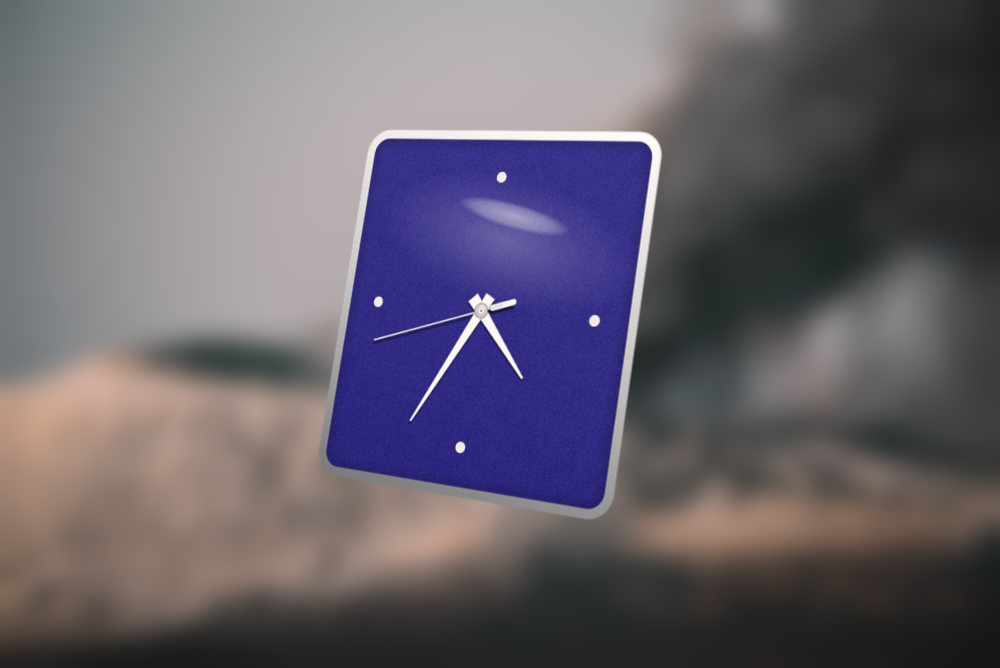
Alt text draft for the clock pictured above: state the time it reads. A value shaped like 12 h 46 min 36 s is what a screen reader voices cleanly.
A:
4 h 34 min 42 s
